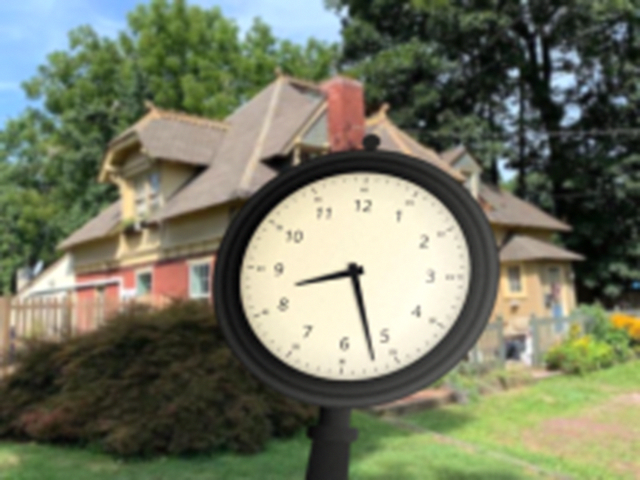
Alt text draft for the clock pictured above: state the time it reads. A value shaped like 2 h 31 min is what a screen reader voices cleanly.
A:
8 h 27 min
